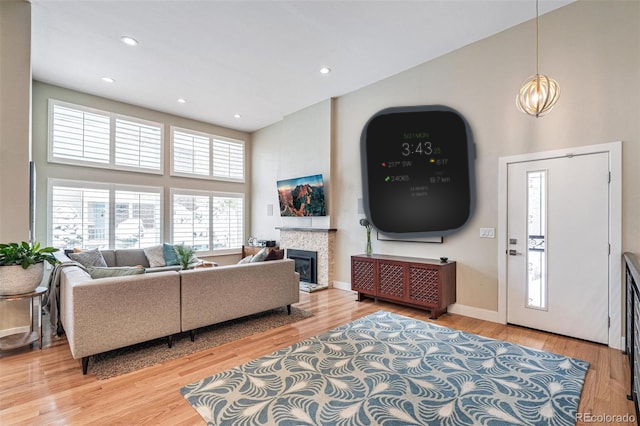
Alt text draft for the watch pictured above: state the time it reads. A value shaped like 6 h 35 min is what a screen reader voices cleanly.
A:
3 h 43 min
